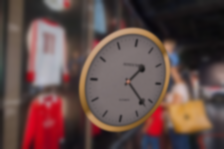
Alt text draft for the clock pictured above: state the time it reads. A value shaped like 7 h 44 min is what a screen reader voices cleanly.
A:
1 h 22 min
